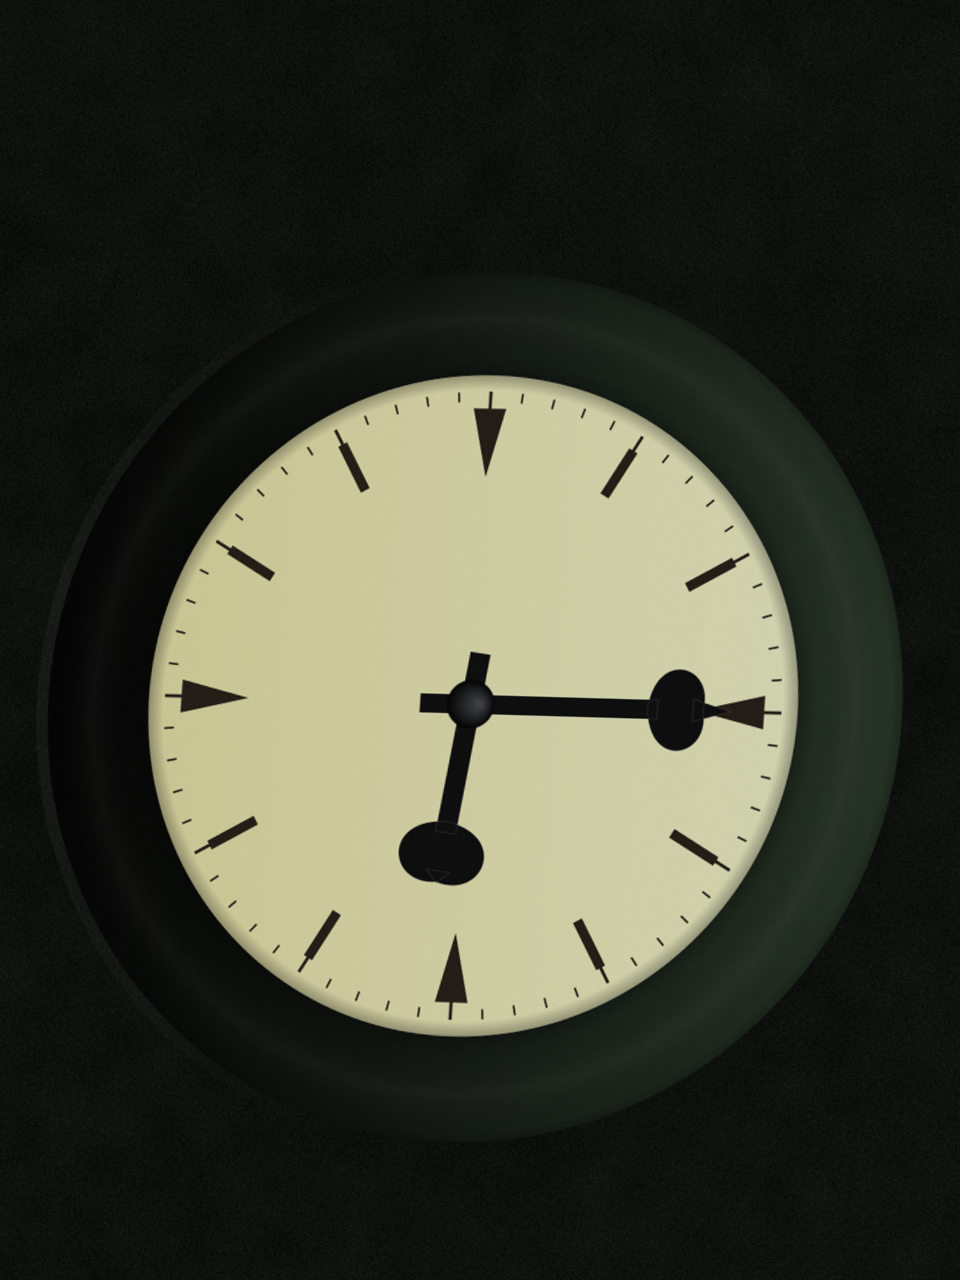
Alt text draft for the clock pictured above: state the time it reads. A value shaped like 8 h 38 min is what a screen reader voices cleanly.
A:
6 h 15 min
